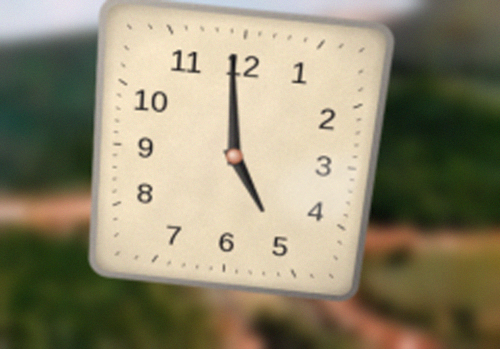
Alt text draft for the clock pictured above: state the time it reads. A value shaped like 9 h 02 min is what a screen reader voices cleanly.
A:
4 h 59 min
